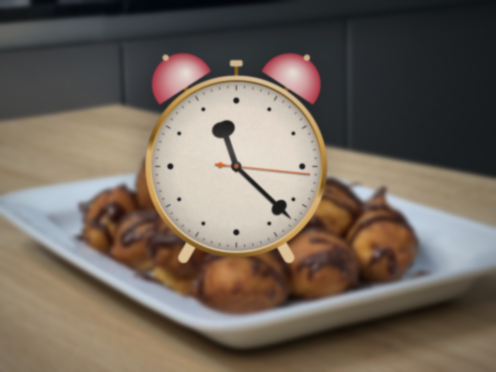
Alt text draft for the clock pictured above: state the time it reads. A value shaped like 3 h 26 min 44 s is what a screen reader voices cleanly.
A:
11 h 22 min 16 s
